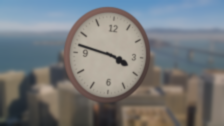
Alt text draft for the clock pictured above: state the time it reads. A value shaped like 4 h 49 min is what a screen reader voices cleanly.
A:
3 h 47 min
